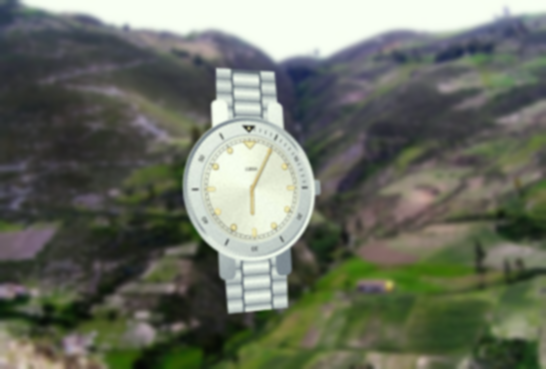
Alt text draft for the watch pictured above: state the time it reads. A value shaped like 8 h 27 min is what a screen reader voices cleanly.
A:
6 h 05 min
